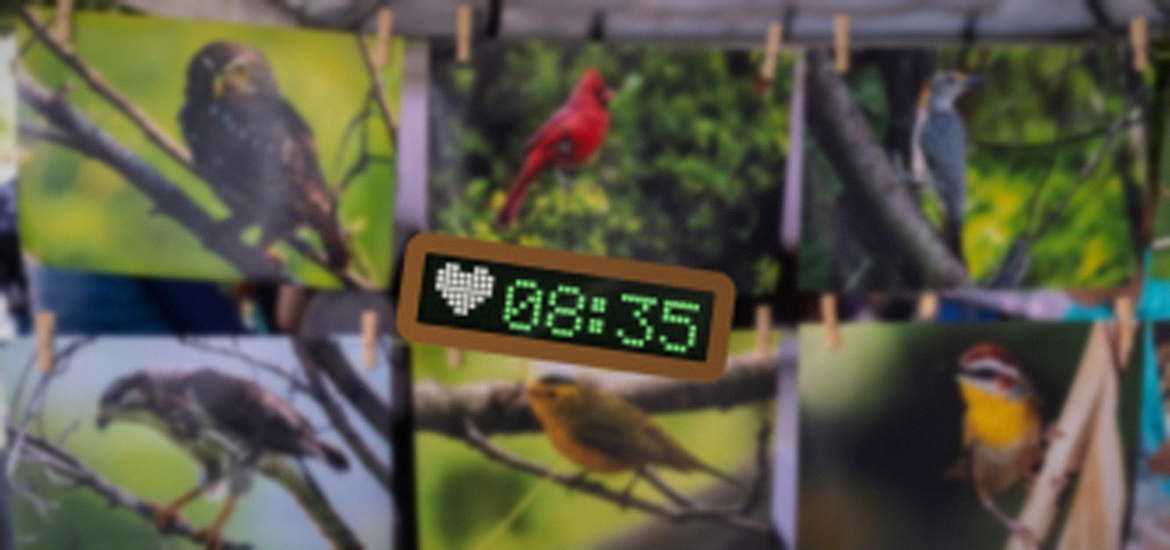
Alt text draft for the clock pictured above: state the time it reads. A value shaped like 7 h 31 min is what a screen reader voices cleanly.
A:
8 h 35 min
